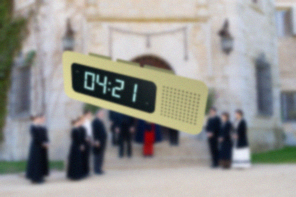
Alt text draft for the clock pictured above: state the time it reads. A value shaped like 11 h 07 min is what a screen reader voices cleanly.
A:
4 h 21 min
